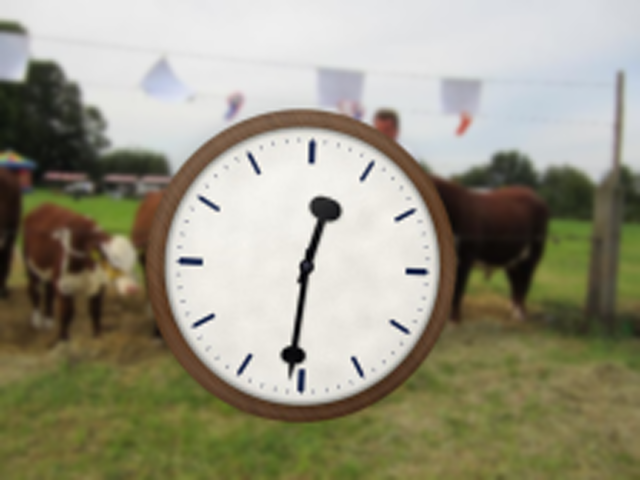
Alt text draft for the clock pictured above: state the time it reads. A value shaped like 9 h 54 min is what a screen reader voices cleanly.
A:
12 h 31 min
